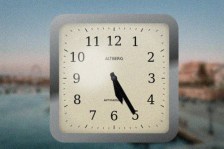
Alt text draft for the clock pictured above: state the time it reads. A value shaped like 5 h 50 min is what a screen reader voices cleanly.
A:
5 h 25 min
